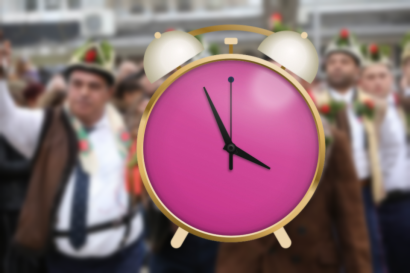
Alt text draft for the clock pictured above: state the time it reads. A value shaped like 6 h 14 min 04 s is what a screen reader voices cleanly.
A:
3 h 56 min 00 s
